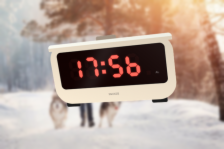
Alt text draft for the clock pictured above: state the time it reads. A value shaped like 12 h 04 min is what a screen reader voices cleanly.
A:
17 h 56 min
